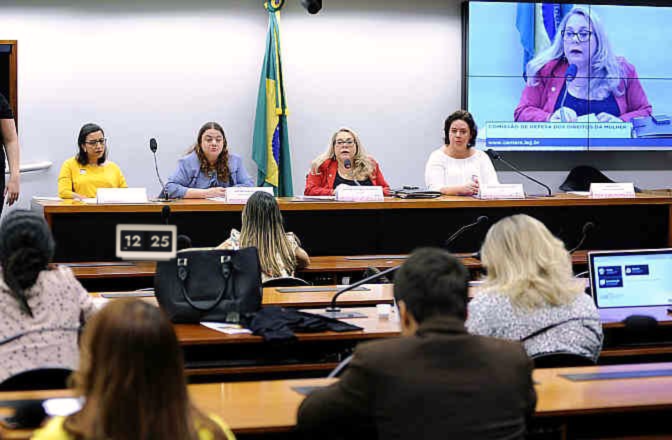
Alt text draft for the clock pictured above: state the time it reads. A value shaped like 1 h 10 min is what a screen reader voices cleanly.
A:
12 h 25 min
